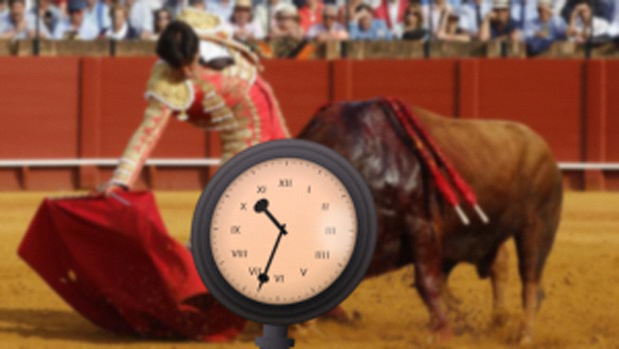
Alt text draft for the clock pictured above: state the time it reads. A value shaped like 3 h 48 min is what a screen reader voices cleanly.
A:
10 h 33 min
